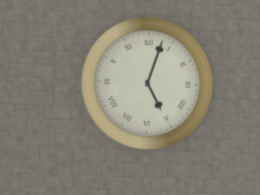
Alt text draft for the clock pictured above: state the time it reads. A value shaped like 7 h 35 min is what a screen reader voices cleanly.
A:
5 h 03 min
